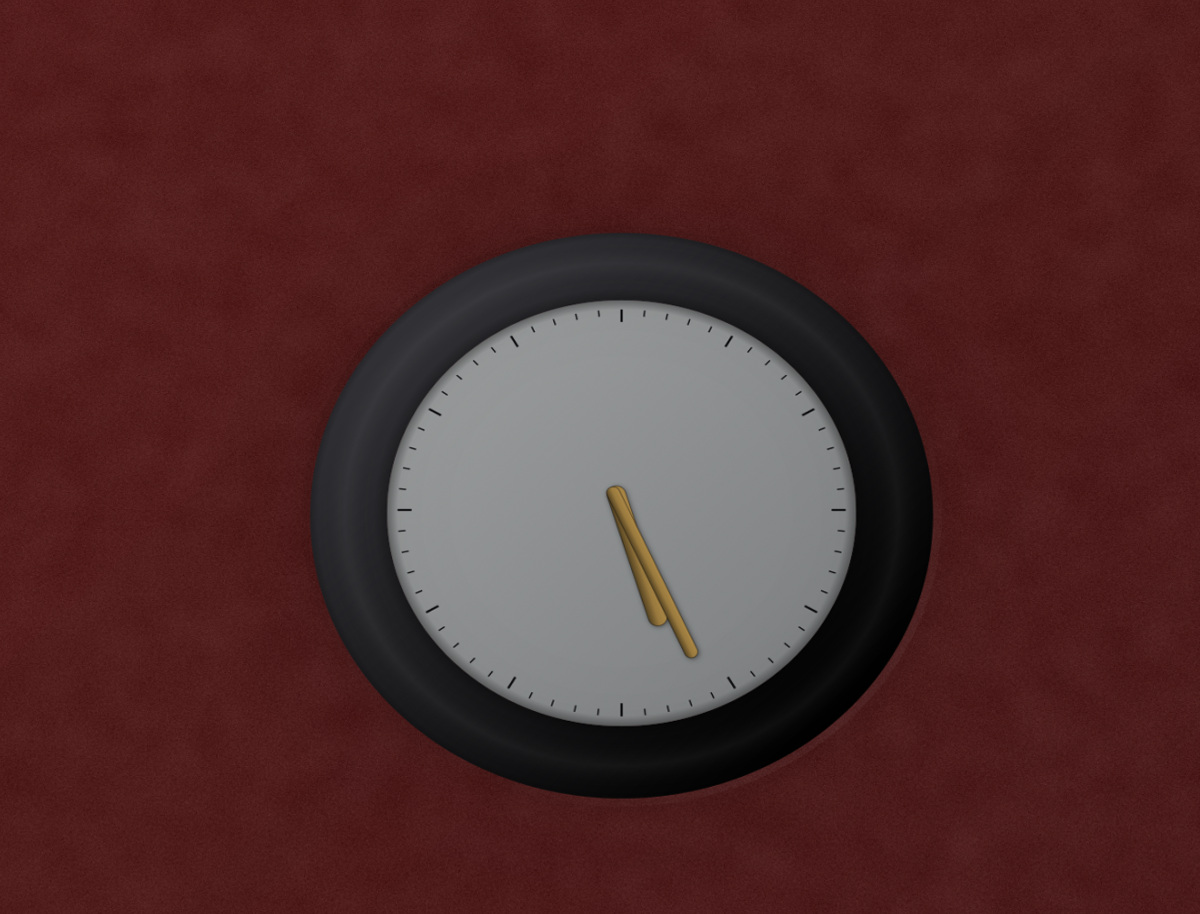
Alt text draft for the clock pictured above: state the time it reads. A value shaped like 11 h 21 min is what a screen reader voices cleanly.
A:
5 h 26 min
